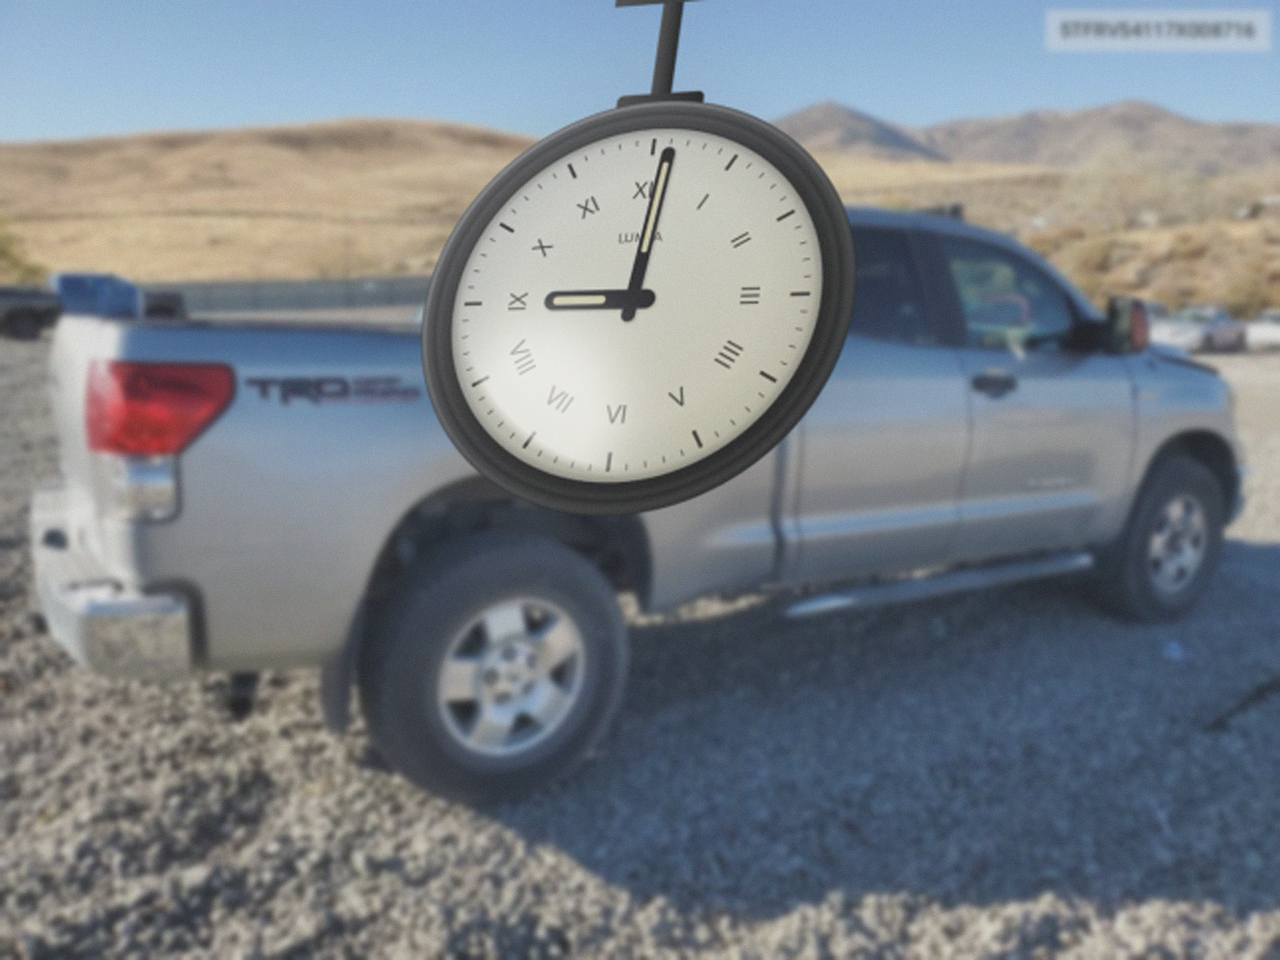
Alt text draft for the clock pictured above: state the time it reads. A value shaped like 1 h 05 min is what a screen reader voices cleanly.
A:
9 h 01 min
